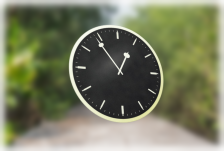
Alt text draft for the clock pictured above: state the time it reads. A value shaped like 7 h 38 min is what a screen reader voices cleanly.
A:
12 h 54 min
